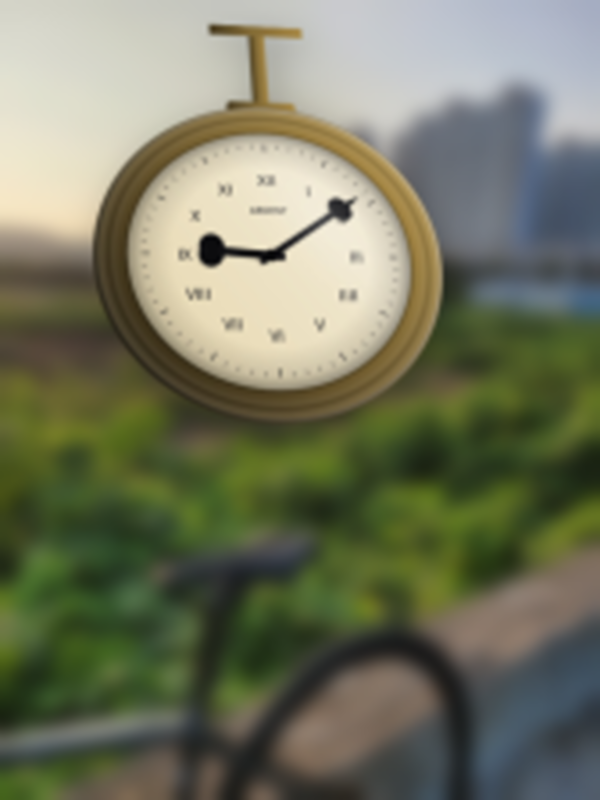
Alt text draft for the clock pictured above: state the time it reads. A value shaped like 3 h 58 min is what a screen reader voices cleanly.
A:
9 h 09 min
